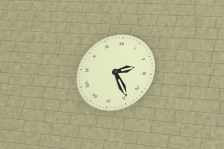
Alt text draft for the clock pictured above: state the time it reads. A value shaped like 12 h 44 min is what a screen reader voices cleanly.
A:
2 h 24 min
